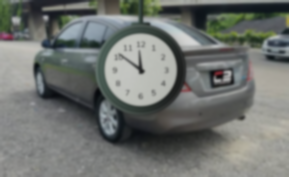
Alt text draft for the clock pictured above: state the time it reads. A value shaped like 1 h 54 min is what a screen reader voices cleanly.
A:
11 h 51 min
